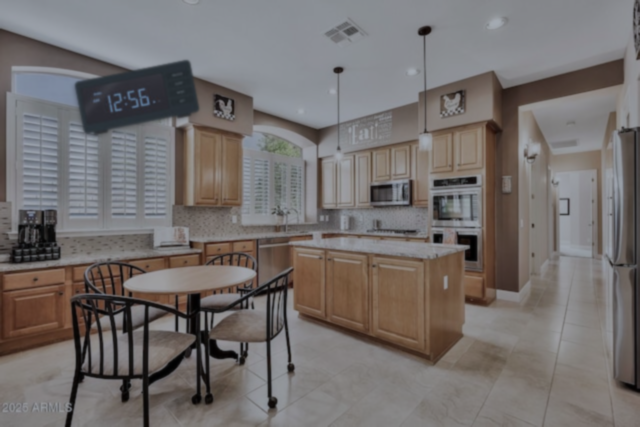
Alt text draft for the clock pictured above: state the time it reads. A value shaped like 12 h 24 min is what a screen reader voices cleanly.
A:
12 h 56 min
